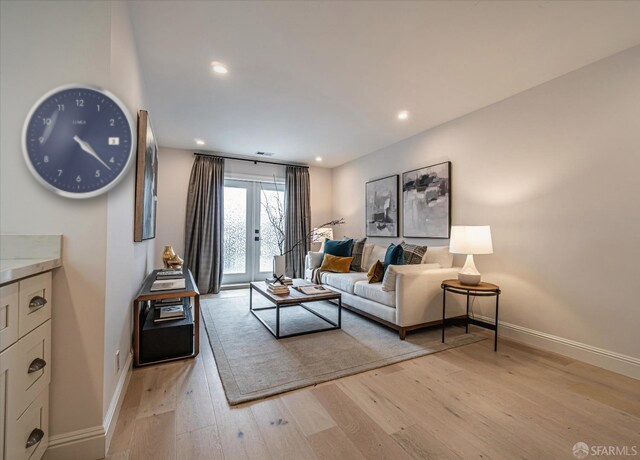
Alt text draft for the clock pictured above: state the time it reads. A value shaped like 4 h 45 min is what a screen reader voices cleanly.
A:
4 h 22 min
